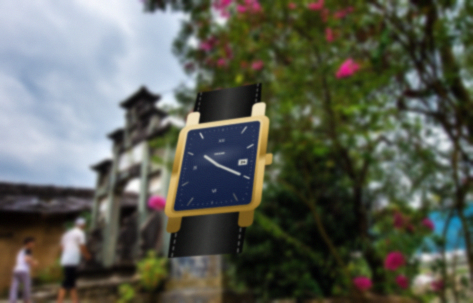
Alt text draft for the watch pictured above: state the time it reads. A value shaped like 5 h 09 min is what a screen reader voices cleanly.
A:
10 h 20 min
